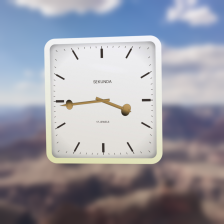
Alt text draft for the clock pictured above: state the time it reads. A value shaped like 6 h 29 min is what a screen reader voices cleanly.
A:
3 h 44 min
